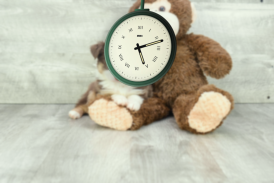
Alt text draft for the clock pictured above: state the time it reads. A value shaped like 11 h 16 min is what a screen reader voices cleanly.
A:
5 h 12 min
